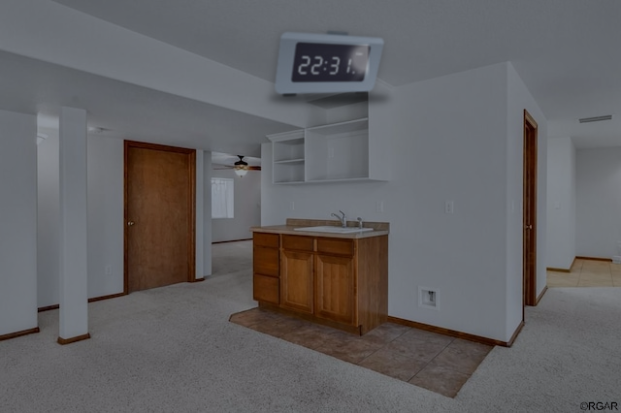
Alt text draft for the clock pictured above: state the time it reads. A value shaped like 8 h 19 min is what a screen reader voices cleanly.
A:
22 h 31 min
